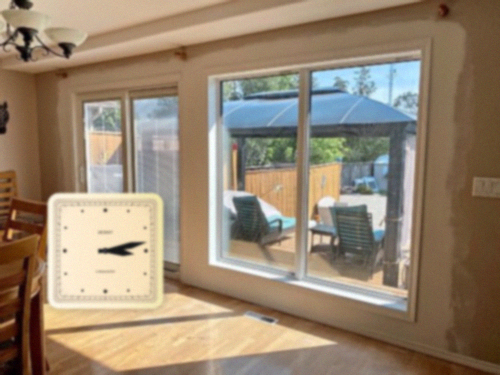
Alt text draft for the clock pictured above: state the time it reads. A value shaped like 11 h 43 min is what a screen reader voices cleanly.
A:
3 h 13 min
